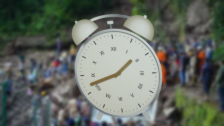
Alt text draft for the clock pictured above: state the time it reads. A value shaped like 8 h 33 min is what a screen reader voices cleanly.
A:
1 h 42 min
